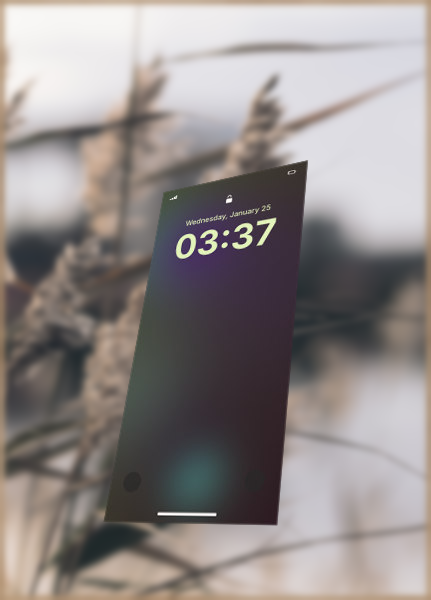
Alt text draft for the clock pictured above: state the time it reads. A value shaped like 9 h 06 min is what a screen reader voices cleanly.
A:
3 h 37 min
